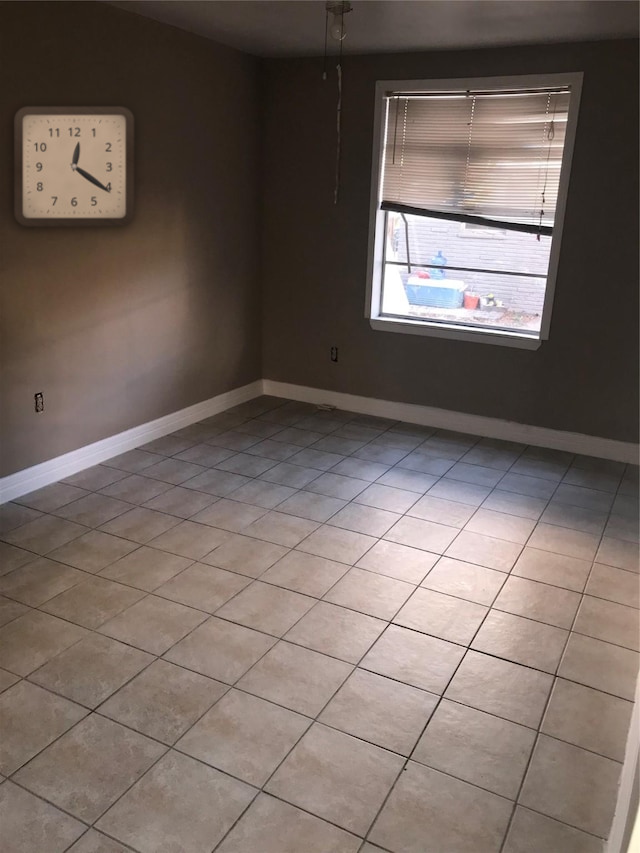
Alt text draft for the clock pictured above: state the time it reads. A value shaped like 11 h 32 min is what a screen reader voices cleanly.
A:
12 h 21 min
